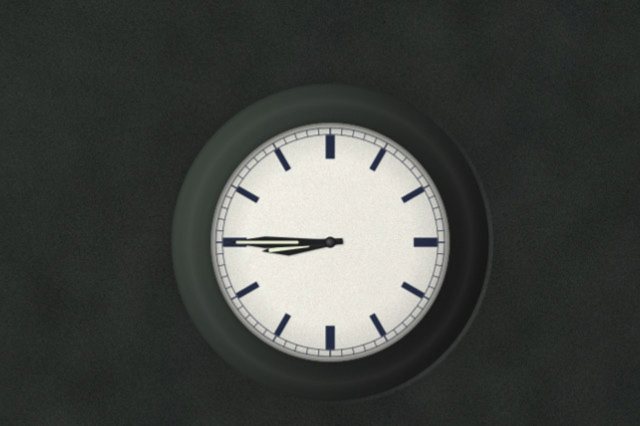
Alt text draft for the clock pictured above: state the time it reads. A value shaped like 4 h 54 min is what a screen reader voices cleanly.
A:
8 h 45 min
